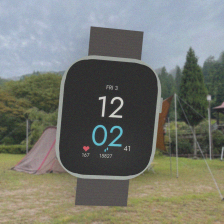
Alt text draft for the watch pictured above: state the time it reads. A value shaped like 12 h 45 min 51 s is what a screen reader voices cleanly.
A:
12 h 02 min 41 s
